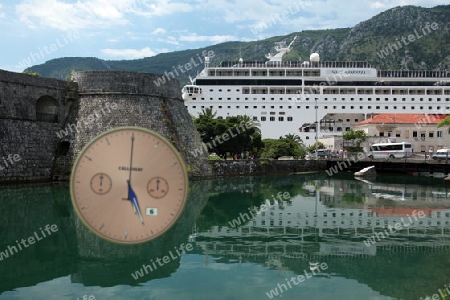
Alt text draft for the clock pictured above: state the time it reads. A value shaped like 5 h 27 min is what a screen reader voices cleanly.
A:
5 h 26 min
